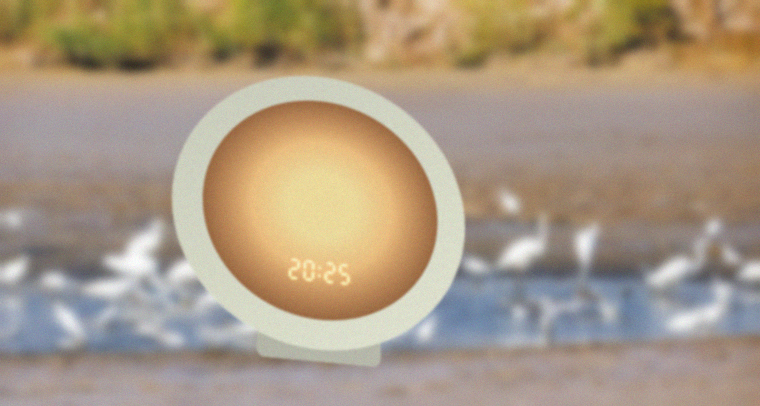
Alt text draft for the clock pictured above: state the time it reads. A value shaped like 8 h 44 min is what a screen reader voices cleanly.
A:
20 h 25 min
